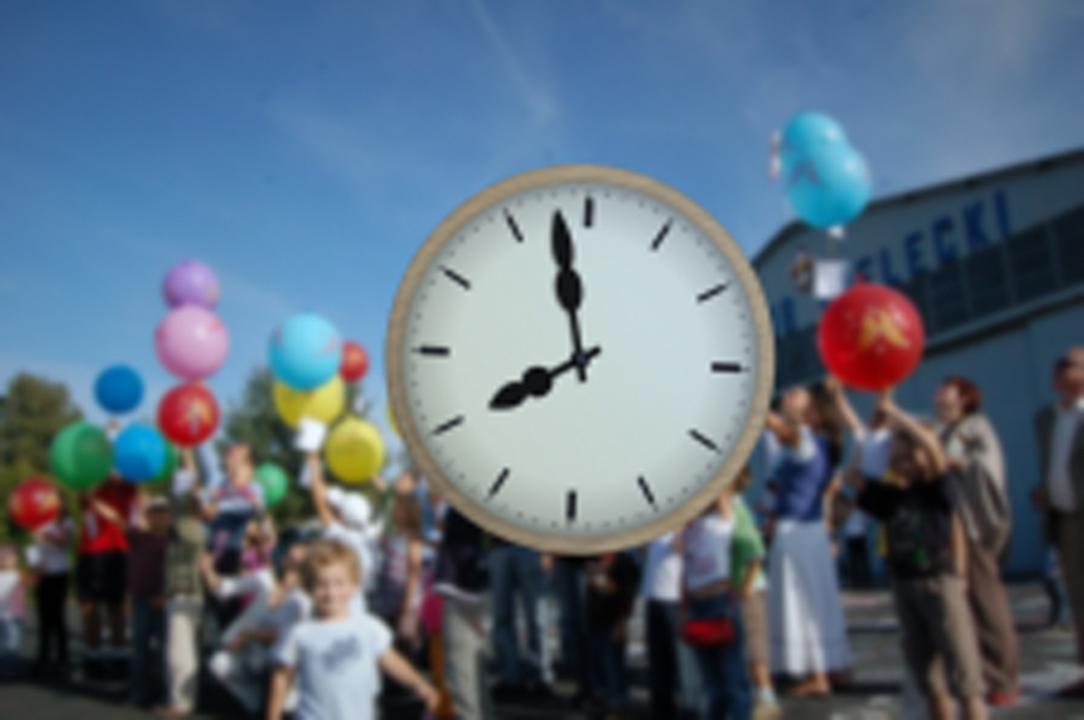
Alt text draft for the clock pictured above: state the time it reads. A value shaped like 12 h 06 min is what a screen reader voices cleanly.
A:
7 h 58 min
